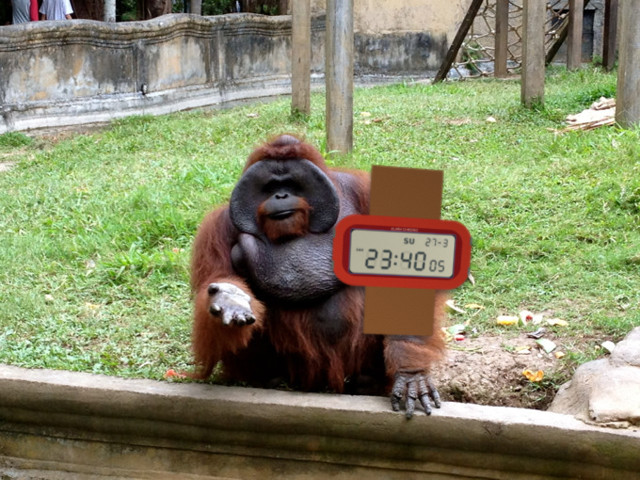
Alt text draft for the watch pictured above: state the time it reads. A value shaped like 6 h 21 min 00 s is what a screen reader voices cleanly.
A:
23 h 40 min 05 s
